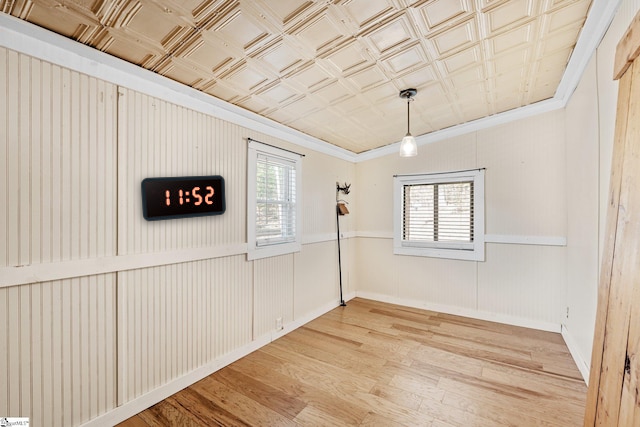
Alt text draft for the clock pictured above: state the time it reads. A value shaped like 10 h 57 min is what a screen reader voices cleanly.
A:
11 h 52 min
